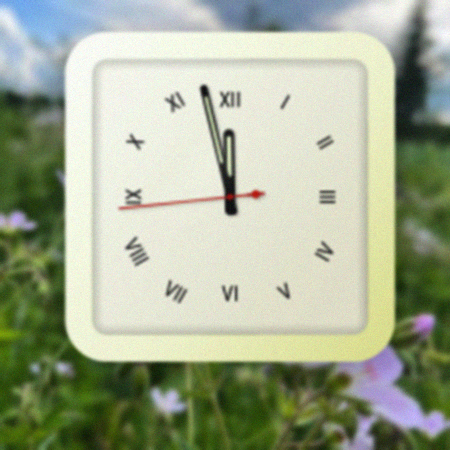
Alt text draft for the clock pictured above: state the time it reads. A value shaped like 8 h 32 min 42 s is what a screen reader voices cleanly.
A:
11 h 57 min 44 s
